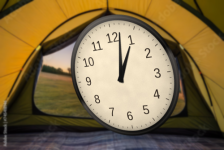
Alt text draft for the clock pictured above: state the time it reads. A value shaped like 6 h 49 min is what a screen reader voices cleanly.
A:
1 h 02 min
